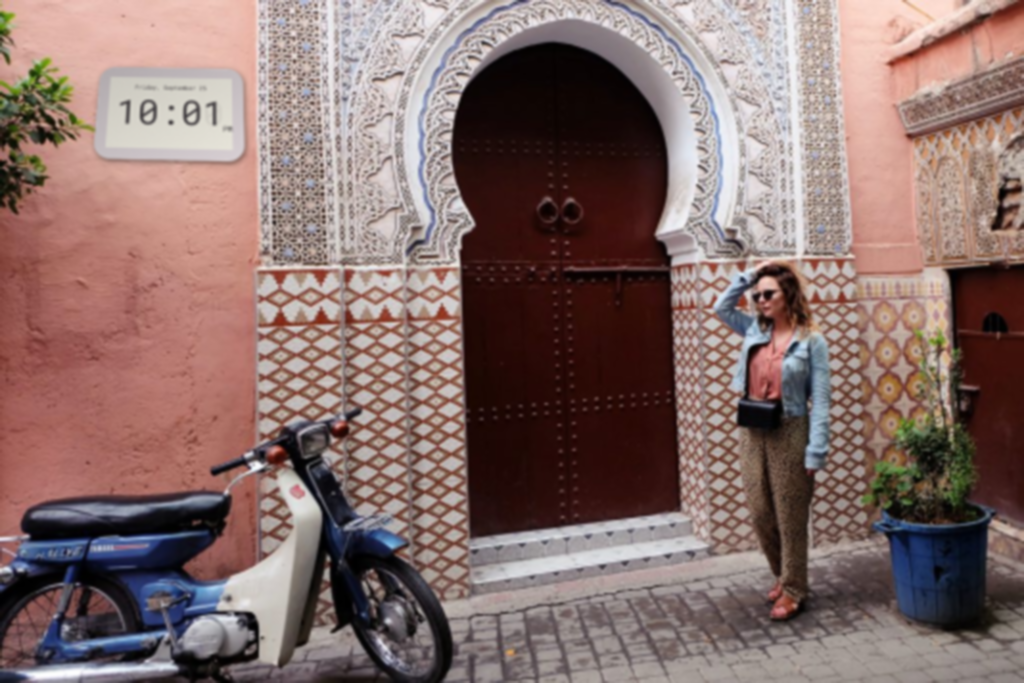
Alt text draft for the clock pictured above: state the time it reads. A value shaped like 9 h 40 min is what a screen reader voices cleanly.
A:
10 h 01 min
